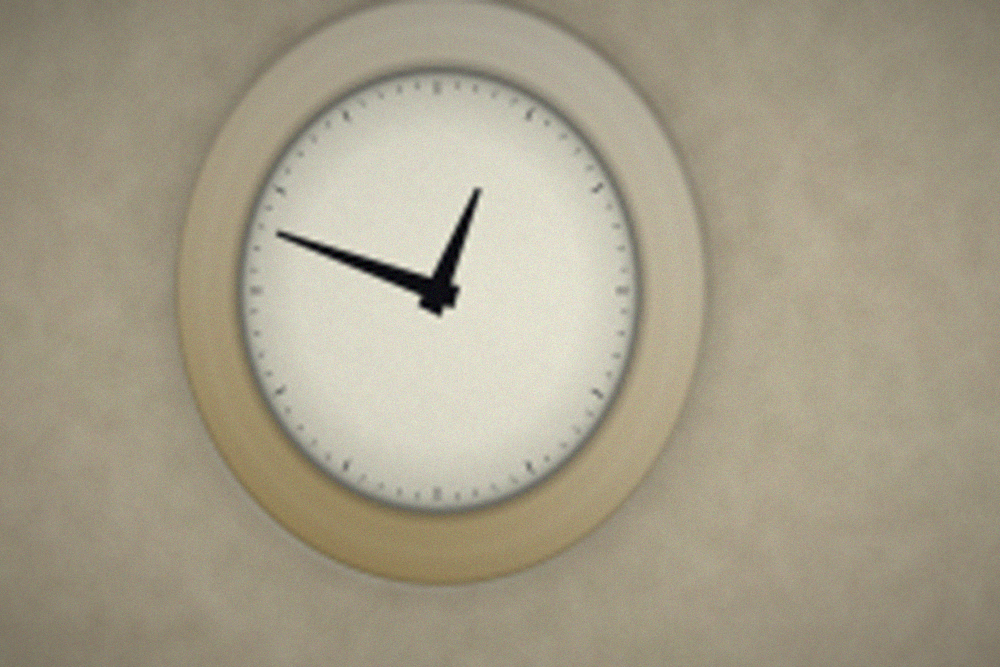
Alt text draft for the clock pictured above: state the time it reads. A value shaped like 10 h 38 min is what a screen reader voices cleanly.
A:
12 h 48 min
